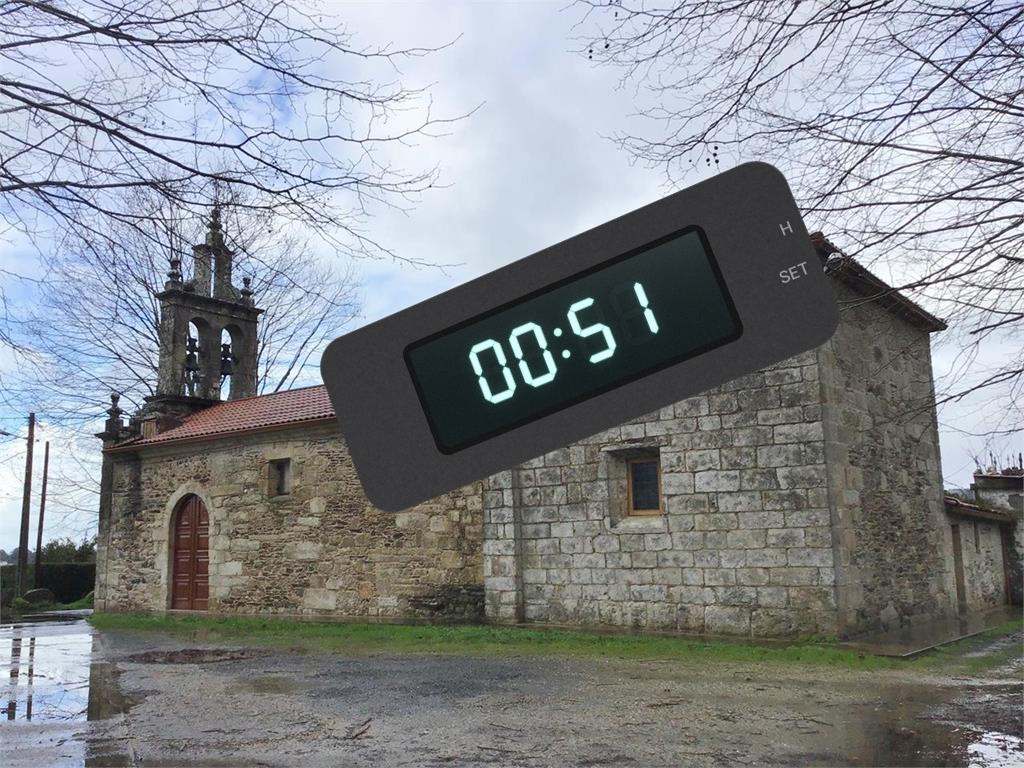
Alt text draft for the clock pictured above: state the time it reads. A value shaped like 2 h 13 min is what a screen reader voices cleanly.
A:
0 h 51 min
